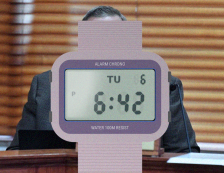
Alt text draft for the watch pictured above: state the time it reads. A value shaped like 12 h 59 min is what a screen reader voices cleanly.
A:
6 h 42 min
